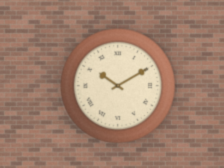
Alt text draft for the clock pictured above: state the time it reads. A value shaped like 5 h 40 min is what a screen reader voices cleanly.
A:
10 h 10 min
